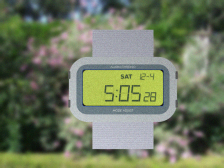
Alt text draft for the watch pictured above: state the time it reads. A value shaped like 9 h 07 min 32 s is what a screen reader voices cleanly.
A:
5 h 05 min 28 s
